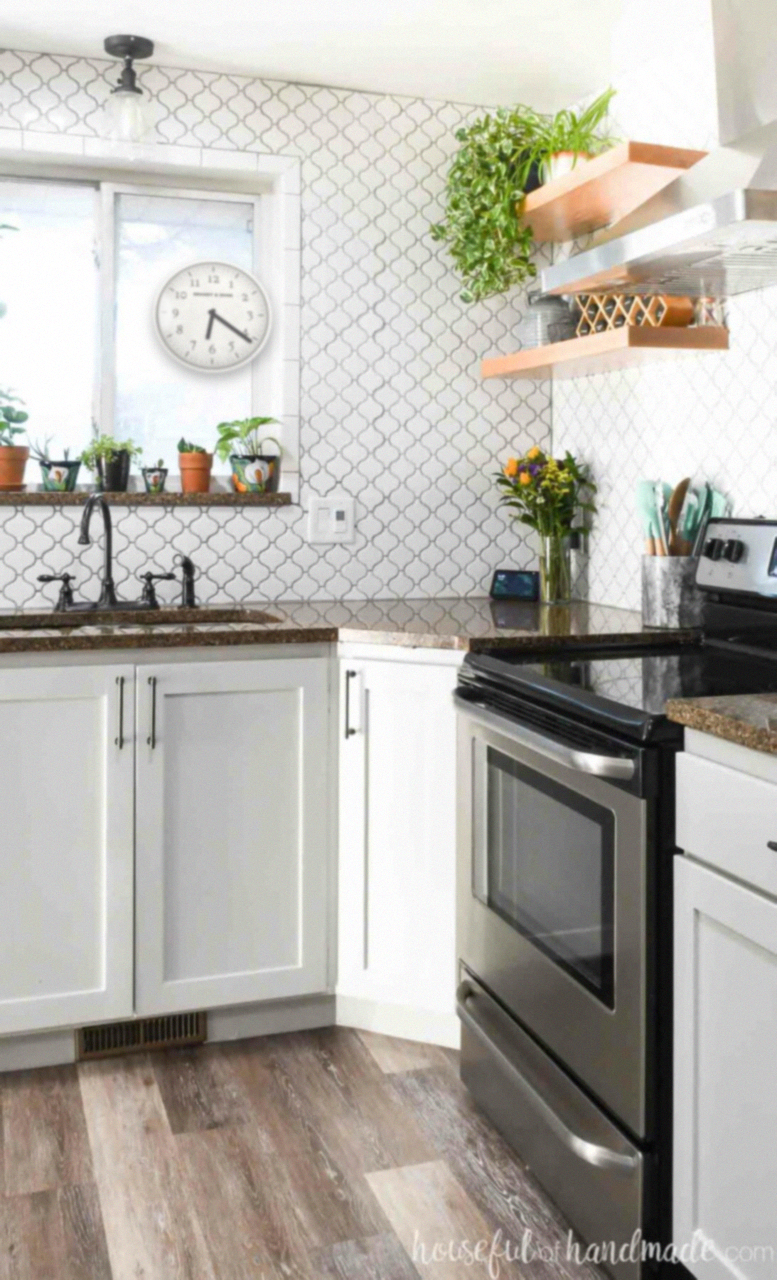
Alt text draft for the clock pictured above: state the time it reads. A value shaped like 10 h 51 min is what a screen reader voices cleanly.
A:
6 h 21 min
